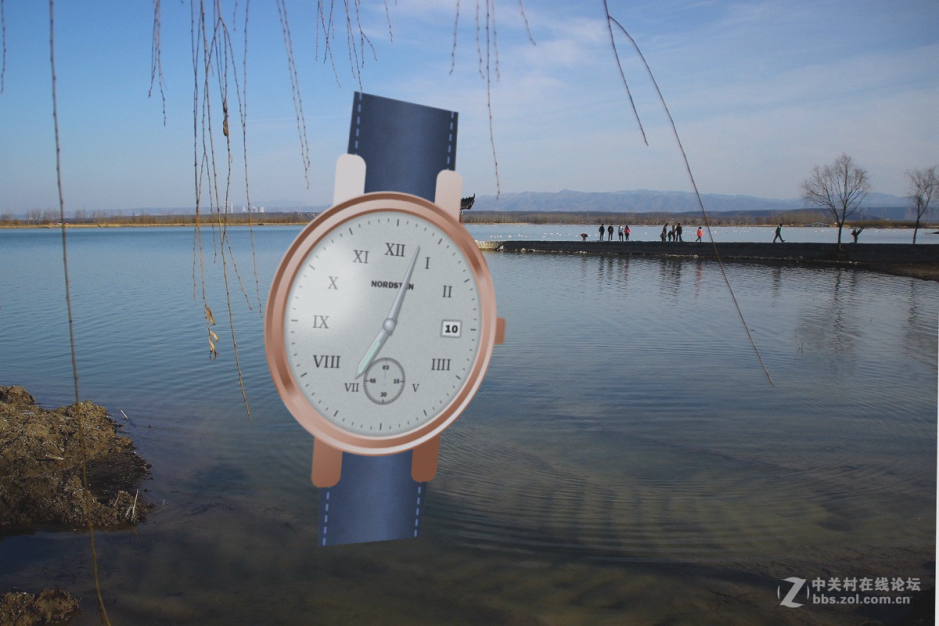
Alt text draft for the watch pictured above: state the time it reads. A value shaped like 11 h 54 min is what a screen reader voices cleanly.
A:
7 h 03 min
